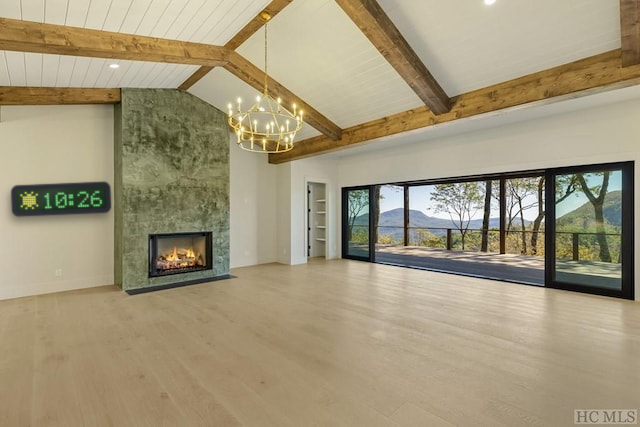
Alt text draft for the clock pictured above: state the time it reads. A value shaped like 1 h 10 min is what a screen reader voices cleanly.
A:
10 h 26 min
